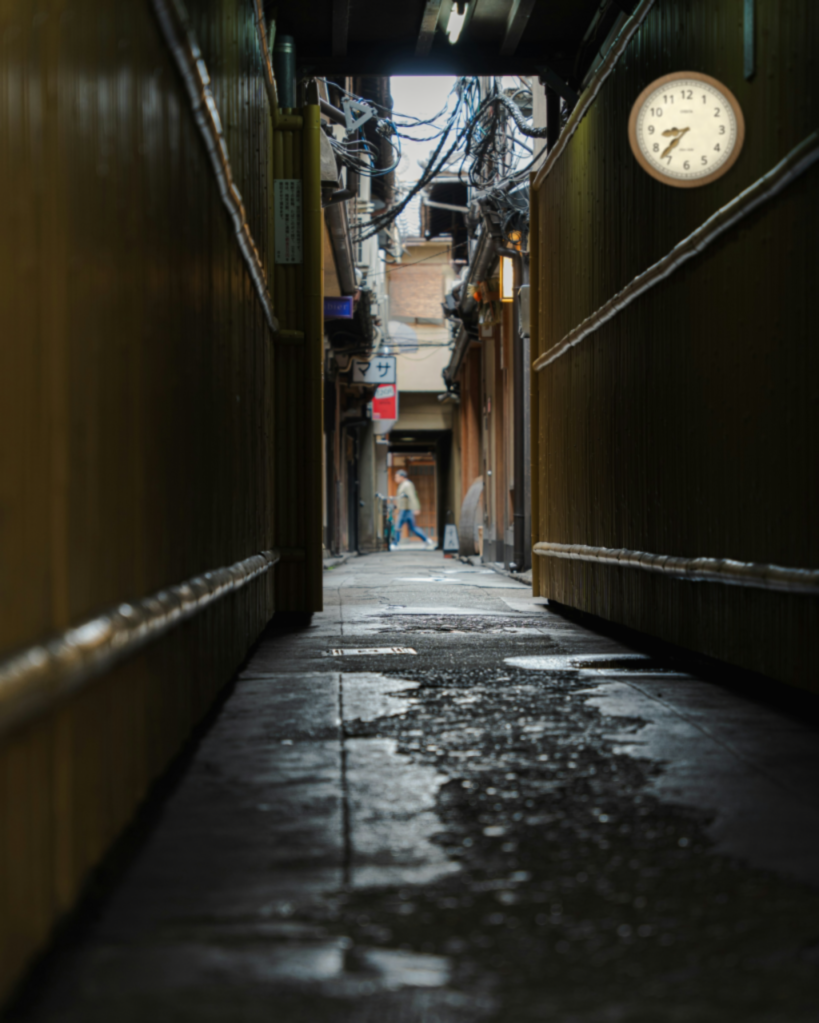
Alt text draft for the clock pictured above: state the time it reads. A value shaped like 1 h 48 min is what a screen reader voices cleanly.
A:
8 h 37 min
